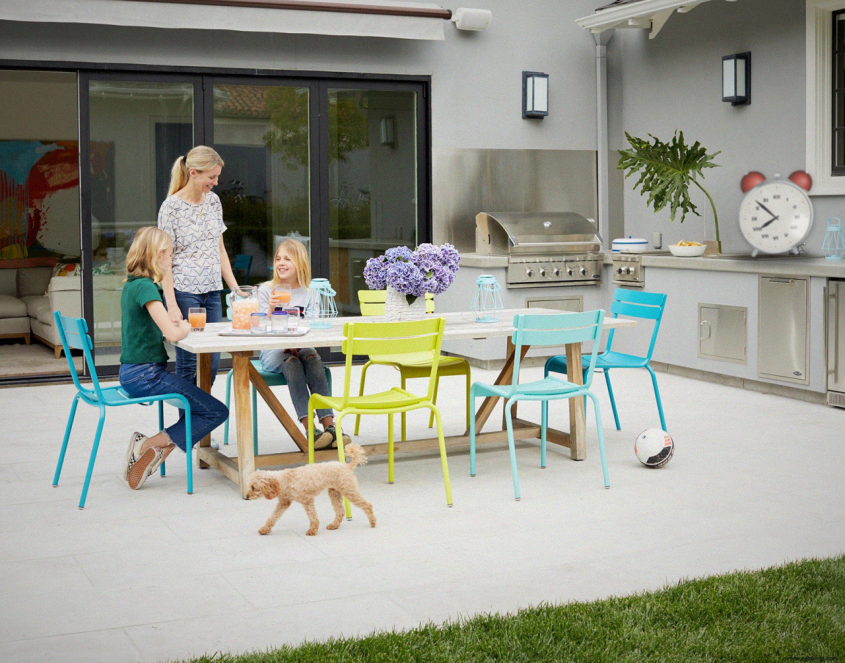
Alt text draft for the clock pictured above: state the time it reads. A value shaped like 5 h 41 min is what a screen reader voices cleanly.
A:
7 h 52 min
